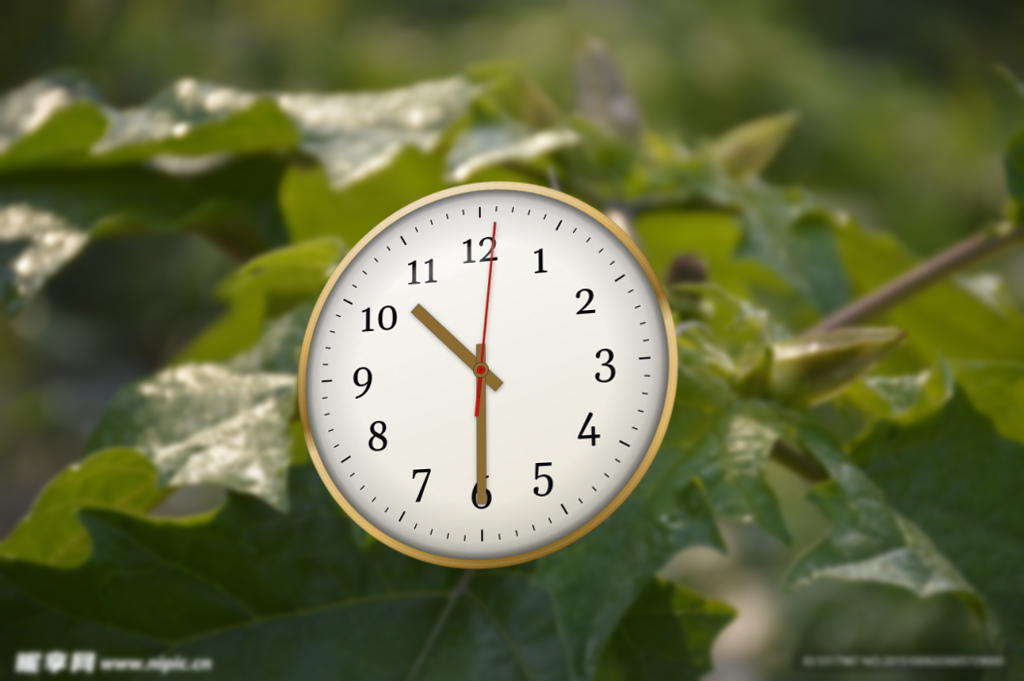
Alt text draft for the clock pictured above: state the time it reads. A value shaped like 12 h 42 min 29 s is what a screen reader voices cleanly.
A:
10 h 30 min 01 s
